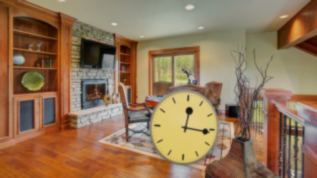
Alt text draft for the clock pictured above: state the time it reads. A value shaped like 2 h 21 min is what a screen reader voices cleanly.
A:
12 h 16 min
